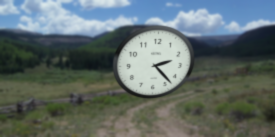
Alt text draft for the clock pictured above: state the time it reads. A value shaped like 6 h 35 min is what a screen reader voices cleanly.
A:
2 h 23 min
